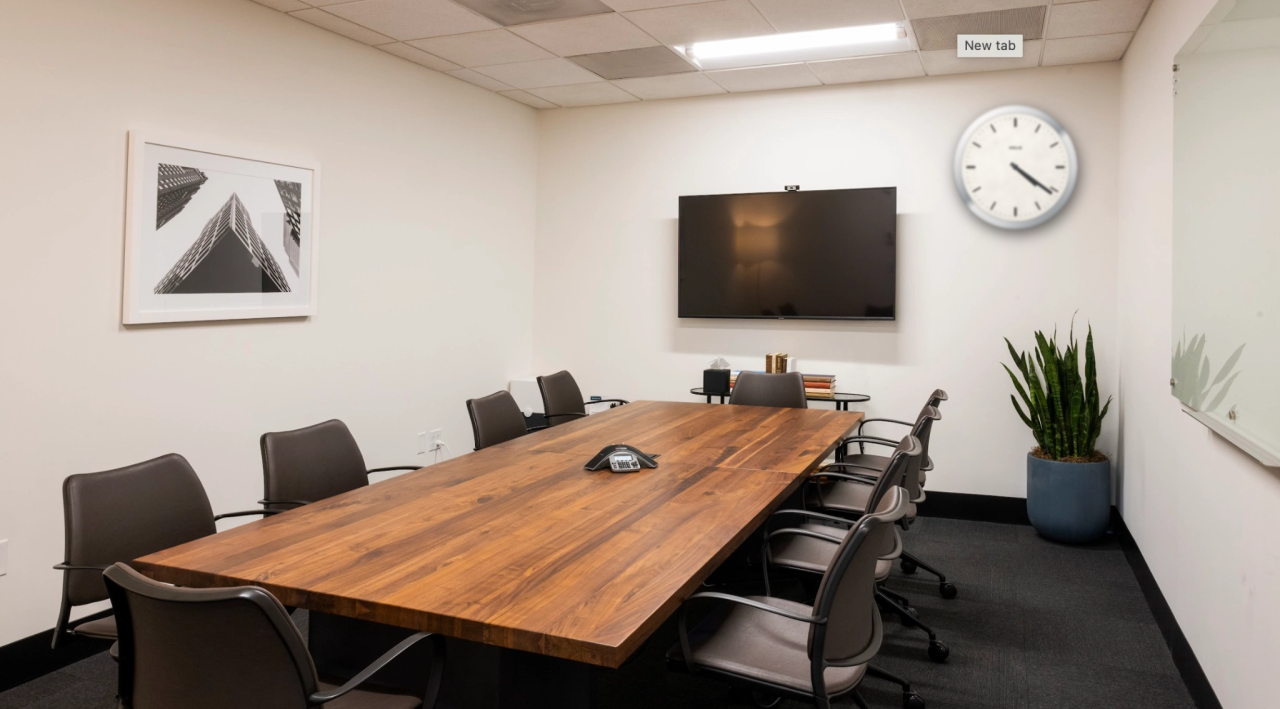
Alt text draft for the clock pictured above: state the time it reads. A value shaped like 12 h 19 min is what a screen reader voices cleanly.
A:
4 h 21 min
